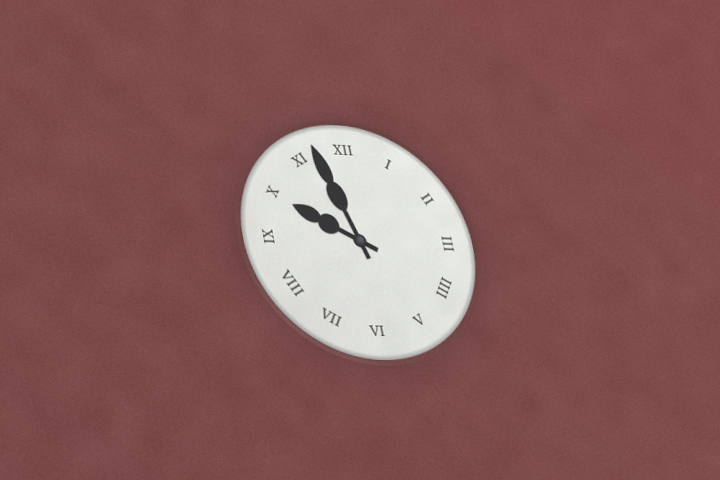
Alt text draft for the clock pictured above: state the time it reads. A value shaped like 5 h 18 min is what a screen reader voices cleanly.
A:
9 h 57 min
